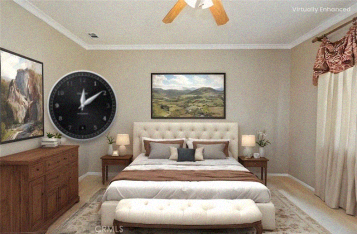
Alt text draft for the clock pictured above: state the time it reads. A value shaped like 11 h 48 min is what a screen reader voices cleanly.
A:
12 h 09 min
